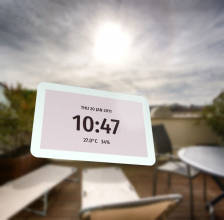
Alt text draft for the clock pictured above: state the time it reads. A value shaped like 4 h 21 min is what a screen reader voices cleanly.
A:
10 h 47 min
